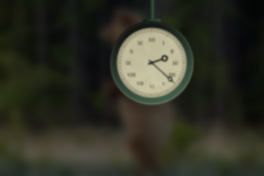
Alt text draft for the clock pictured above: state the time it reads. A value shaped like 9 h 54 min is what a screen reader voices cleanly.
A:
2 h 22 min
